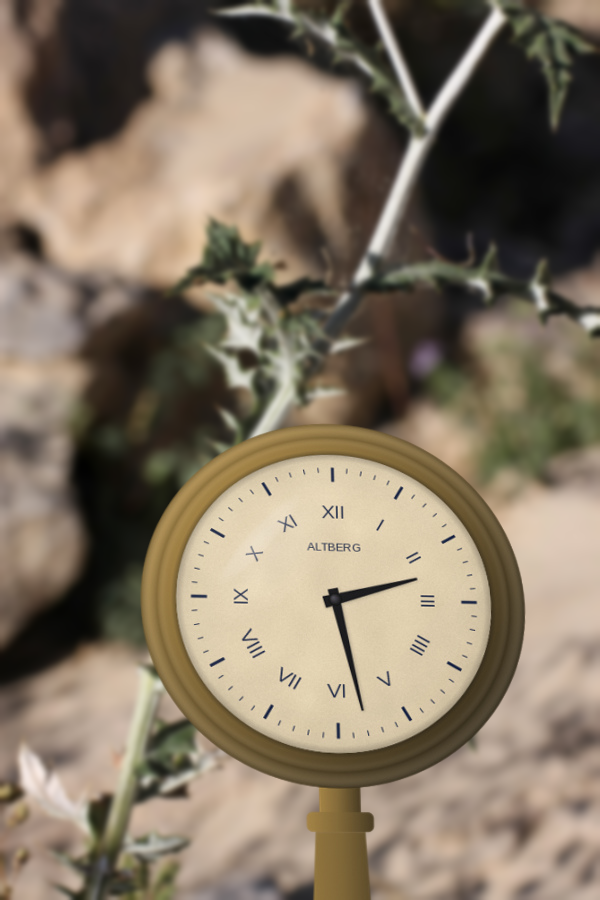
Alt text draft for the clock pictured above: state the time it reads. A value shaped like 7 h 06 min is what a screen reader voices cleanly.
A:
2 h 28 min
